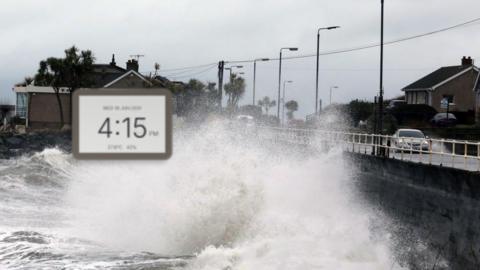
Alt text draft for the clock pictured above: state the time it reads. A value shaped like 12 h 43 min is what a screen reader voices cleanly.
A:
4 h 15 min
